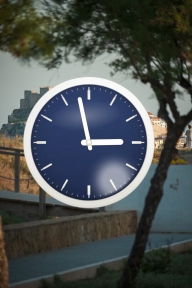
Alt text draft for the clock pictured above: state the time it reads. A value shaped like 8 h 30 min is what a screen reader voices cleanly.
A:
2 h 58 min
